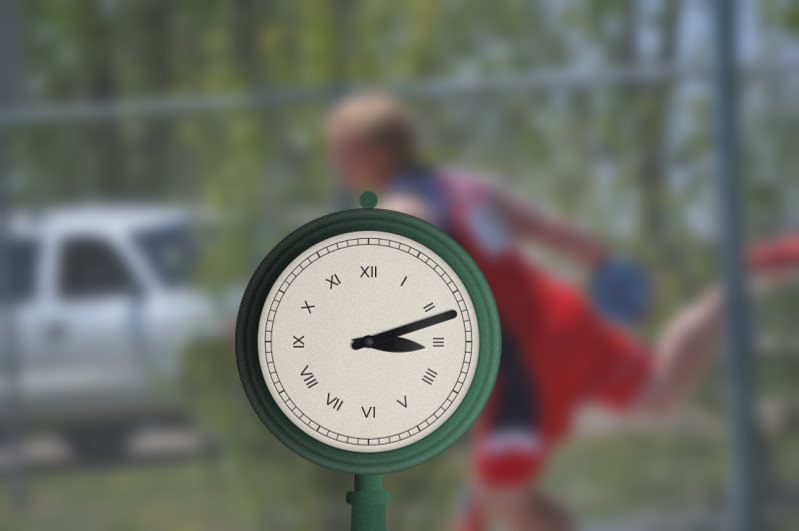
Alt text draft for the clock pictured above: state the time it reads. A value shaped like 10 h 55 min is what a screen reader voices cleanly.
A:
3 h 12 min
